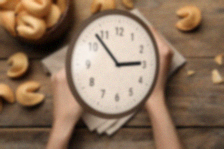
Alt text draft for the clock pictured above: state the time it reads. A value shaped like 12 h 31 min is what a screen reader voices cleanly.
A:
2 h 53 min
